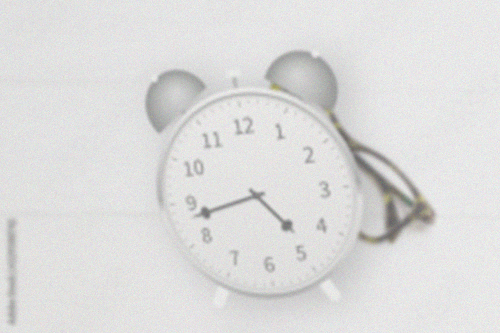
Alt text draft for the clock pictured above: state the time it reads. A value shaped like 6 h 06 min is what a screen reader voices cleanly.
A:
4 h 43 min
